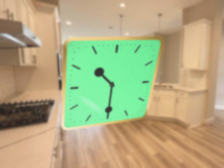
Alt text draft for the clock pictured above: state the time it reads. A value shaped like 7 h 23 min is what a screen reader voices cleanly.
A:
10 h 30 min
